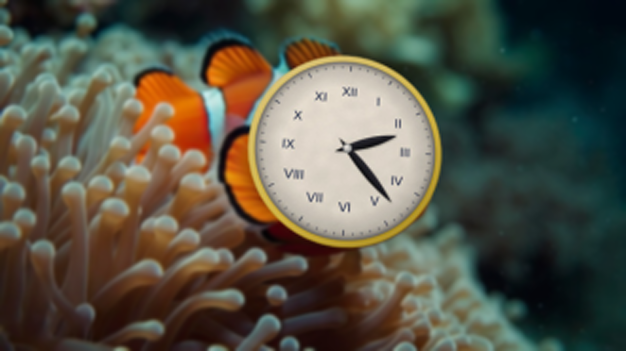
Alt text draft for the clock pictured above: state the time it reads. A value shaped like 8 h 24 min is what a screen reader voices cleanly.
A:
2 h 23 min
